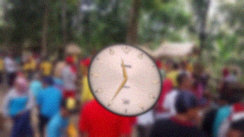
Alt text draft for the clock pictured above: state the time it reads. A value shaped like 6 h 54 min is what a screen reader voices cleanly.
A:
11 h 35 min
